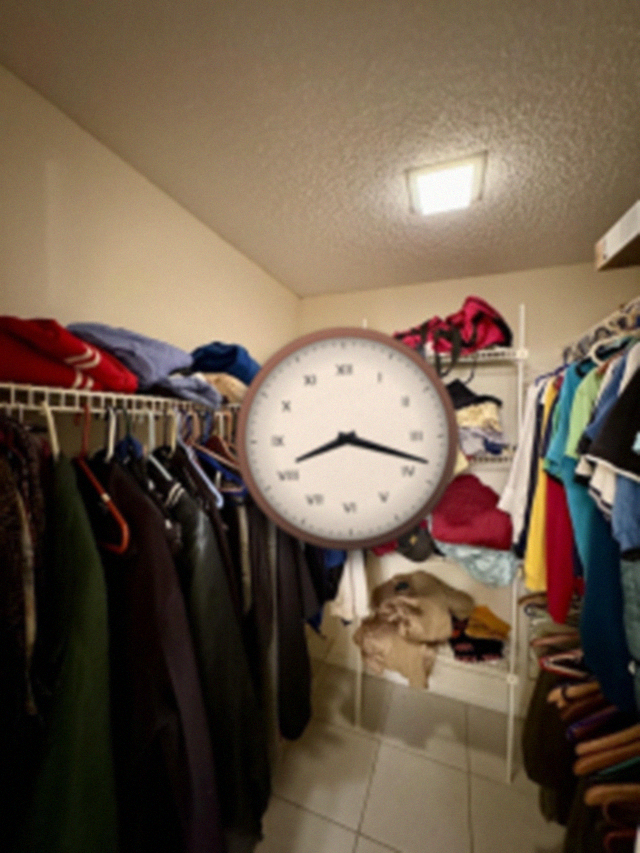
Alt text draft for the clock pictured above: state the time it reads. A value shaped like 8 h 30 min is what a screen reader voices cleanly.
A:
8 h 18 min
